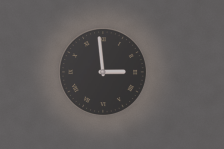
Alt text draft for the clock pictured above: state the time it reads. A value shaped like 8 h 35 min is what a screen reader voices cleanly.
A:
2 h 59 min
